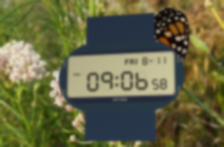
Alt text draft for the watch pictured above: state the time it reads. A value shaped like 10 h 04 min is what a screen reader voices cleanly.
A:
9 h 06 min
